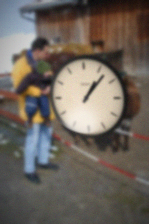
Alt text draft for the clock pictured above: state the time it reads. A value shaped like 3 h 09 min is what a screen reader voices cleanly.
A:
1 h 07 min
